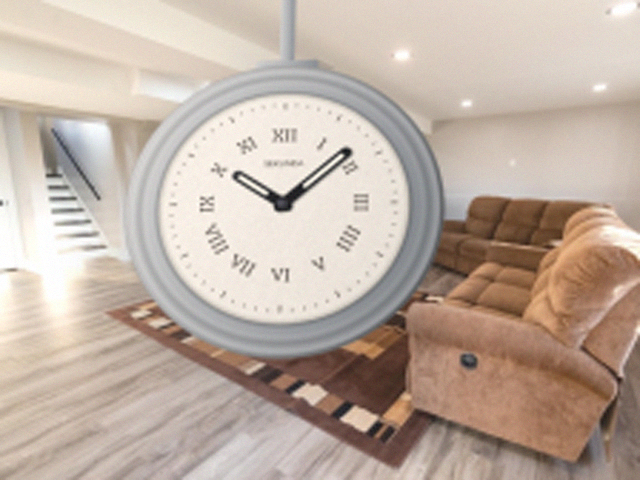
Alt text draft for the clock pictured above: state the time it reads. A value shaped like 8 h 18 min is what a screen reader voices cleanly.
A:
10 h 08 min
